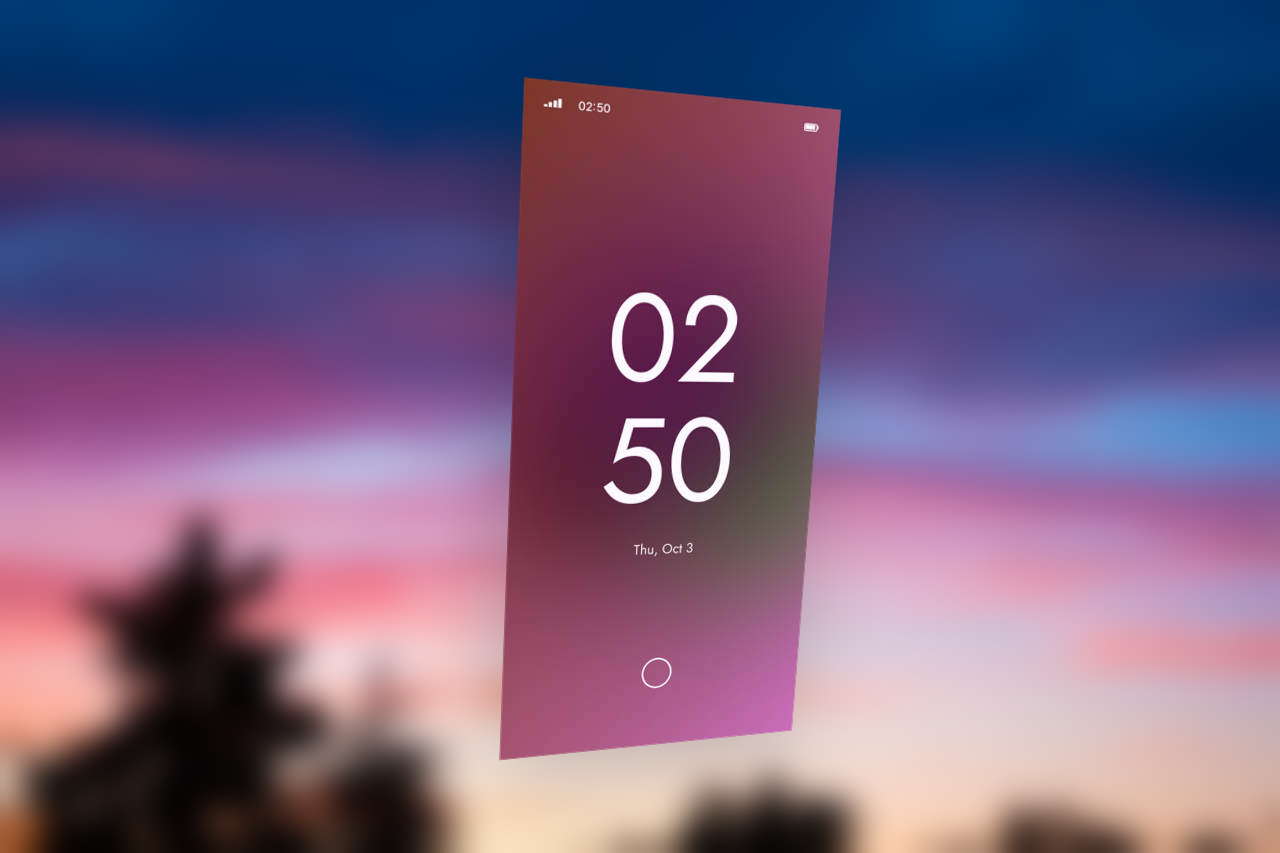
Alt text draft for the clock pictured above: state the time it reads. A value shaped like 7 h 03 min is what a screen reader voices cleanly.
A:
2 h 50 min
